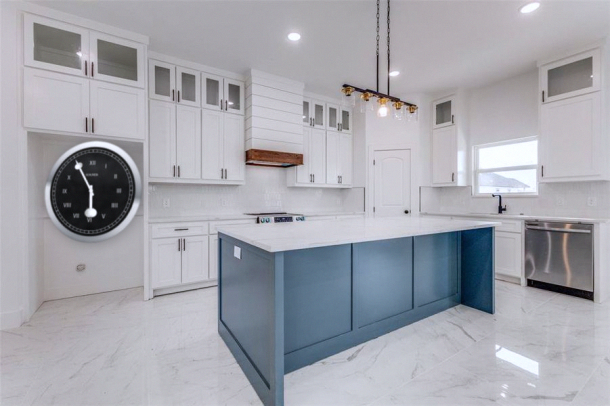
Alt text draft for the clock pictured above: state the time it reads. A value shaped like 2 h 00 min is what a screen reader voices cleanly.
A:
5 h 55 min
